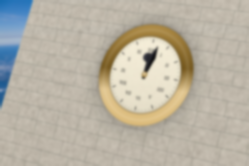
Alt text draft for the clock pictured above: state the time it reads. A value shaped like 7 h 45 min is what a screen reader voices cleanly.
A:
12 h 02 min
